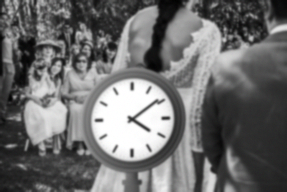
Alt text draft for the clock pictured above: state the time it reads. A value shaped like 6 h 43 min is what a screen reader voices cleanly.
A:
4 h 09 min
